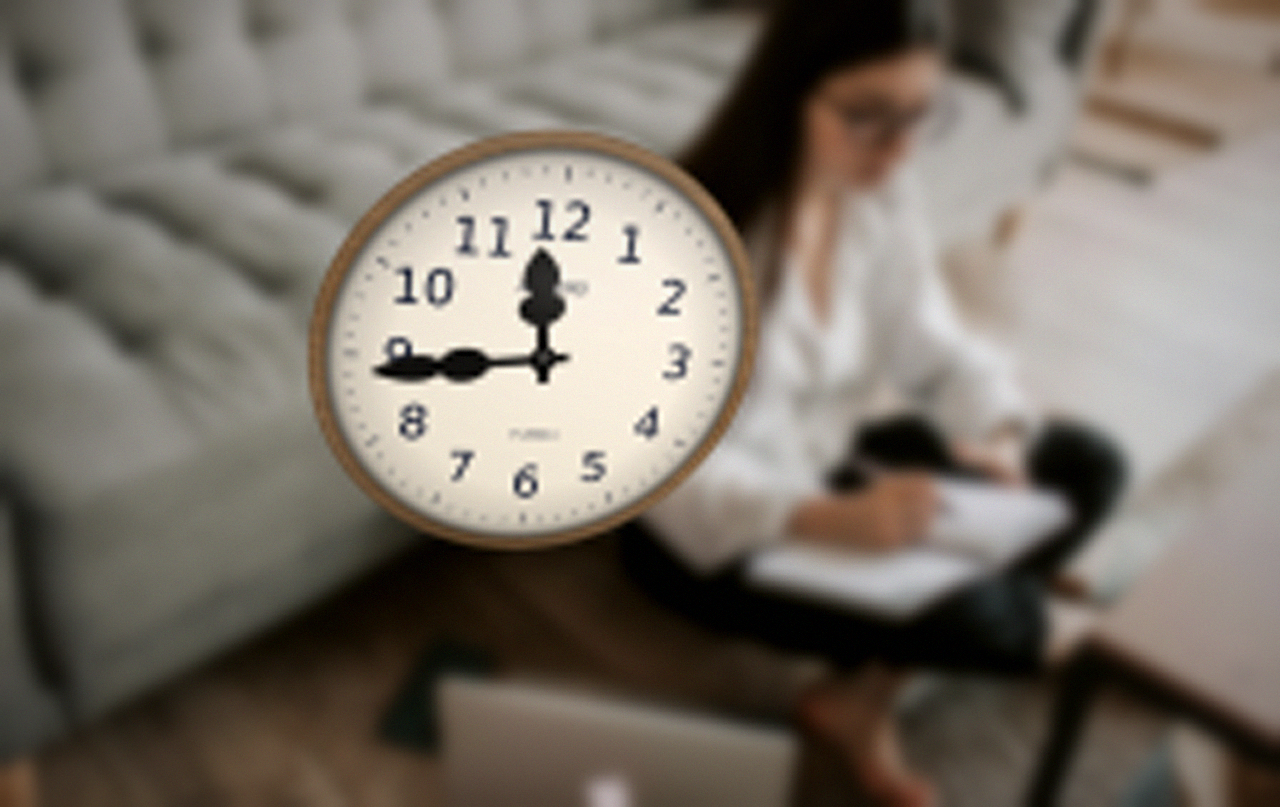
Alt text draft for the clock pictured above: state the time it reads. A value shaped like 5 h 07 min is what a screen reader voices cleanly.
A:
11 h 44 min
